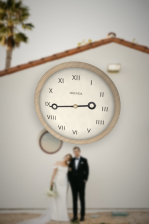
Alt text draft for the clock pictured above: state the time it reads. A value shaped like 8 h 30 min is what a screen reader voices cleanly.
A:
2 h 44 min
